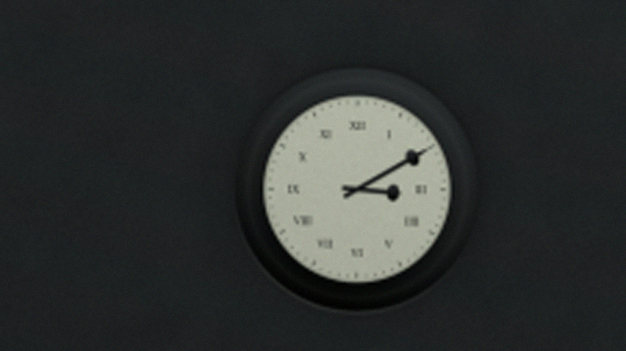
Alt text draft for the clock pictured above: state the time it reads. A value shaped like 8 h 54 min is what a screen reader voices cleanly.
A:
3 h 10 min
